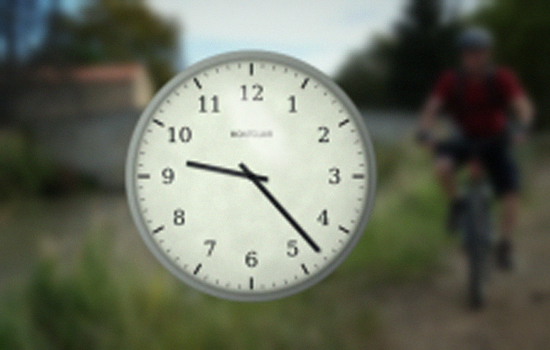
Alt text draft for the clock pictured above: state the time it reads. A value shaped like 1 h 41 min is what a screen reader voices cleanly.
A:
9 h 23 min
